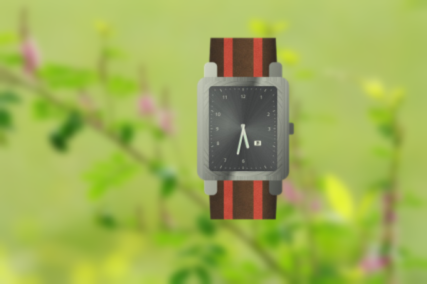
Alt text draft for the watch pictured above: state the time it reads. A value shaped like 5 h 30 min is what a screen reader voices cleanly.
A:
5 h 32 min
